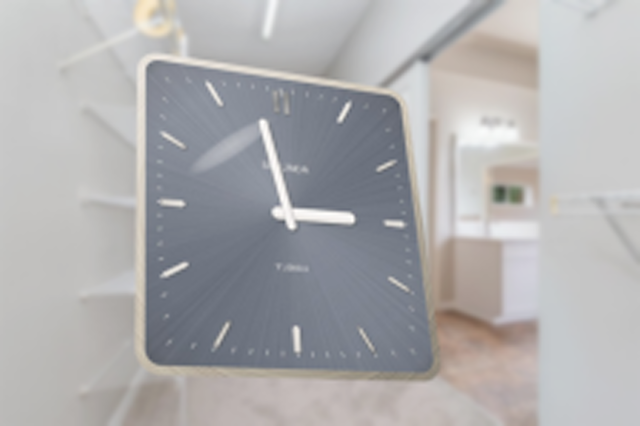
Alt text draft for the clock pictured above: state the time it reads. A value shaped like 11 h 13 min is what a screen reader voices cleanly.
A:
2 h 58 min
